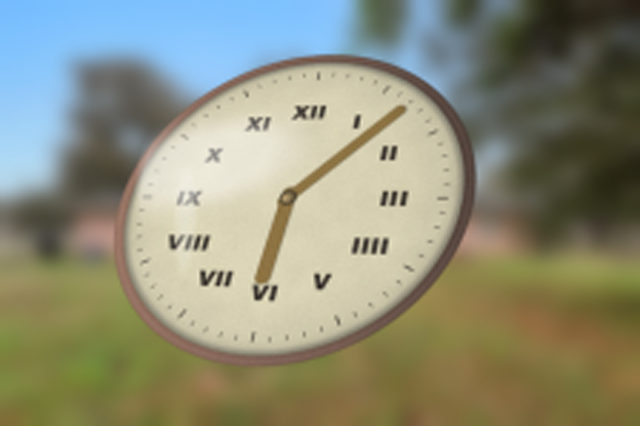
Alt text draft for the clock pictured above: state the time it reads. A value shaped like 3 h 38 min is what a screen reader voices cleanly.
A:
6 h 07 min
